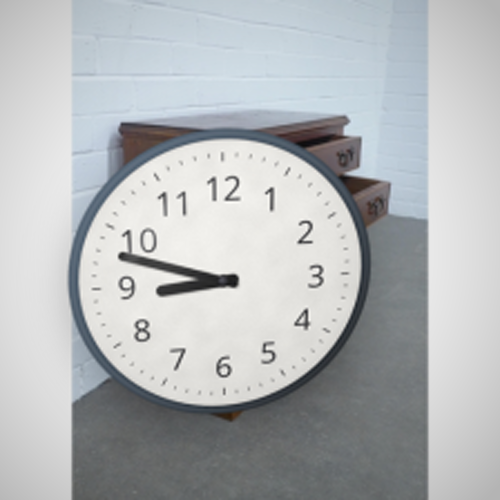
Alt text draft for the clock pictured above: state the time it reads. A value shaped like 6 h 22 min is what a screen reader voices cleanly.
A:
8 h 48 min
